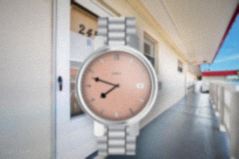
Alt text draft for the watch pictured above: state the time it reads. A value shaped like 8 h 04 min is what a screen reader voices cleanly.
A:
7 h 48 min
